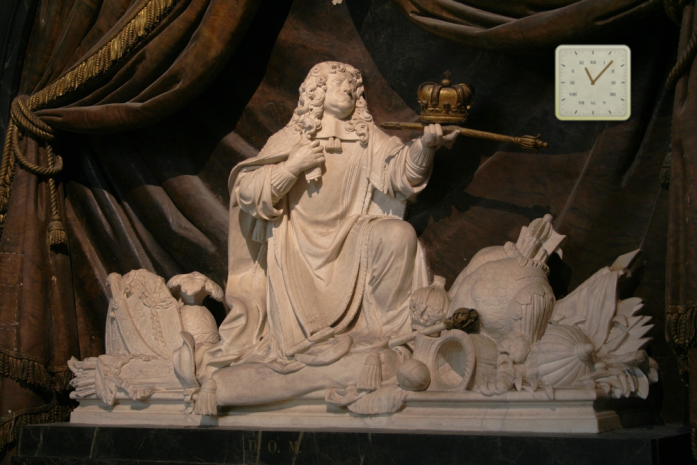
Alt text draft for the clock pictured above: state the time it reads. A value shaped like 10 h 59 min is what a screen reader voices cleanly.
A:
11 h 07 min
